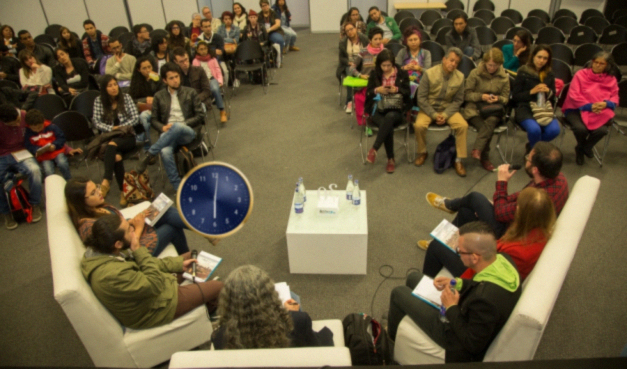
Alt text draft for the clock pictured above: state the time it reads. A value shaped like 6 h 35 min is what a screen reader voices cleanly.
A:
6 h 01 min
